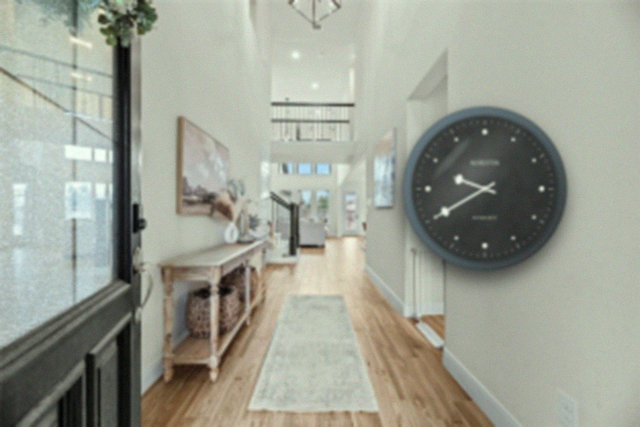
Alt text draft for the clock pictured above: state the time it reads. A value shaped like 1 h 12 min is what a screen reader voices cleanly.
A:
9 h 40 min
